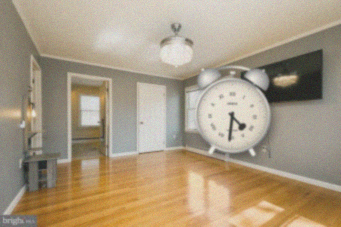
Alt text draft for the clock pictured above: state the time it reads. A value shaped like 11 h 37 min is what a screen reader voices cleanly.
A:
4 h 31 min
